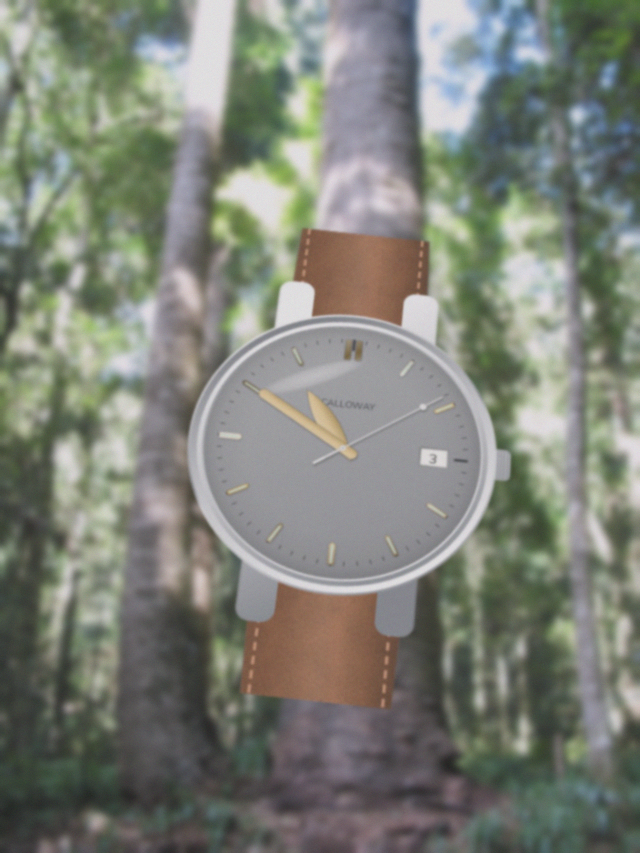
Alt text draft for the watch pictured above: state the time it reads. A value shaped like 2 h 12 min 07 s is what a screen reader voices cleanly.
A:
10 h 50 min 09 s
